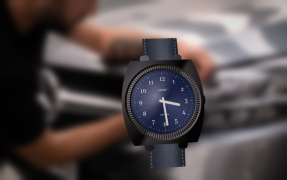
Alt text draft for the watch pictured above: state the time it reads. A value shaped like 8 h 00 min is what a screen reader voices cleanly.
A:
3 h 29 min
